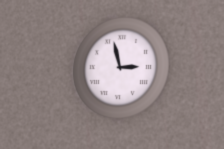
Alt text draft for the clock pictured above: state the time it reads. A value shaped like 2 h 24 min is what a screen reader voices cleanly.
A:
2 h 57 min
